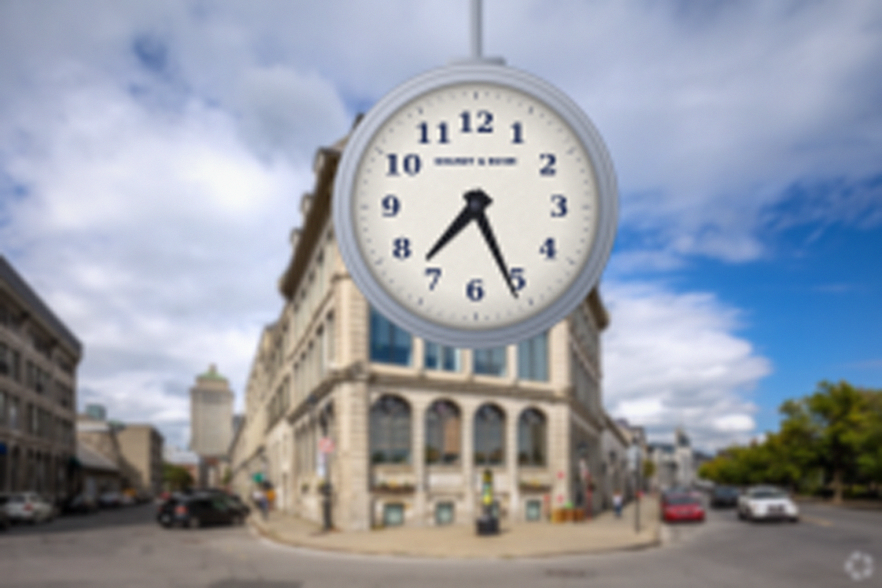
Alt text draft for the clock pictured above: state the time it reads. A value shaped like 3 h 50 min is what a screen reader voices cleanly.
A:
7 h 26 min
